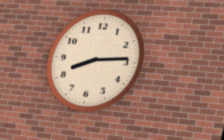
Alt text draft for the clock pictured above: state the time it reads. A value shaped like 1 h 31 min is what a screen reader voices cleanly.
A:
8 h 14 min
